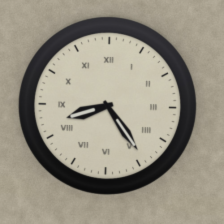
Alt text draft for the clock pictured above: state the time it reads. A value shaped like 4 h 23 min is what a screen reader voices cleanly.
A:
8 h 24 min
